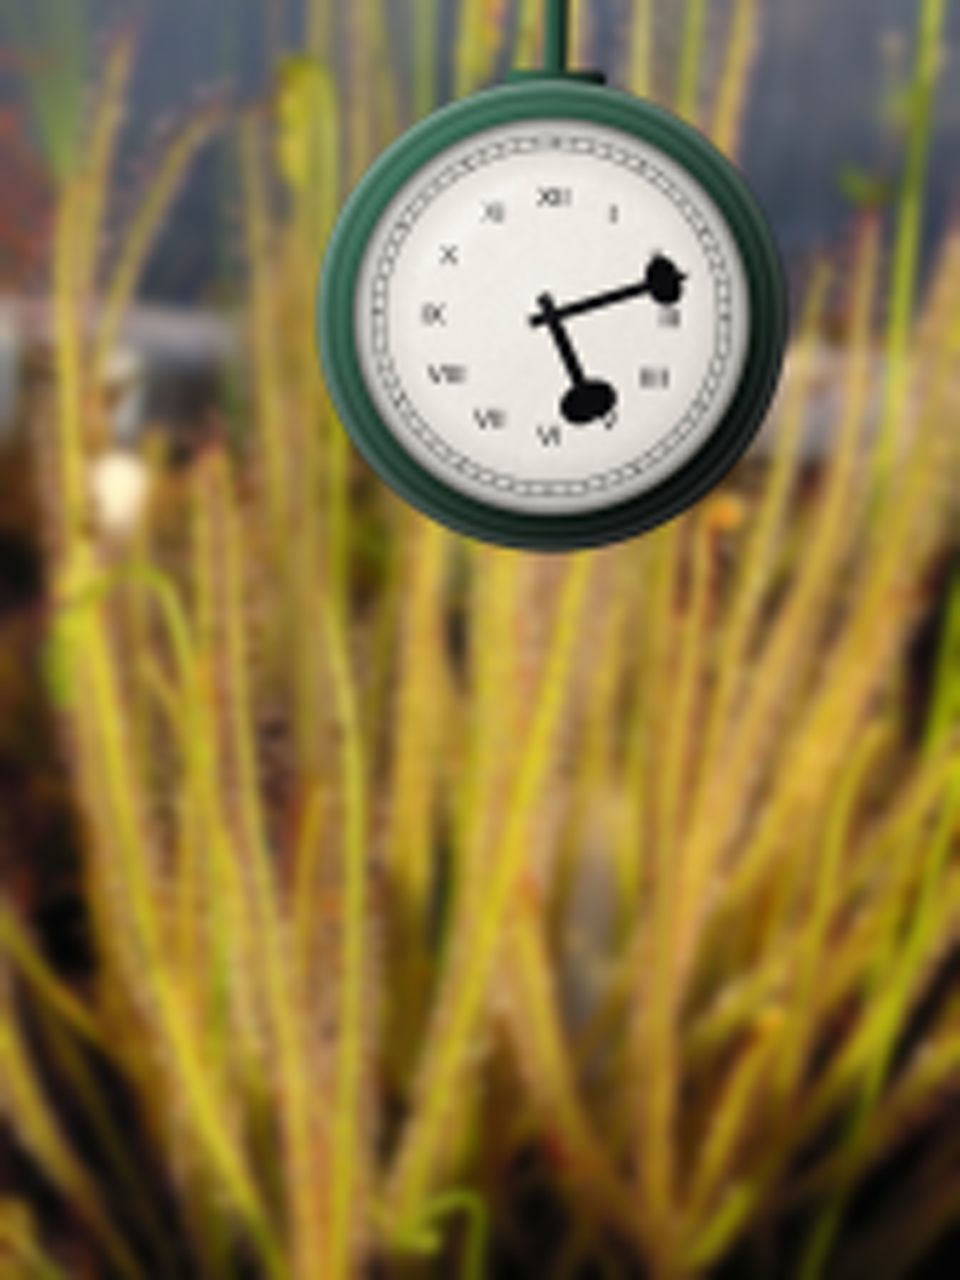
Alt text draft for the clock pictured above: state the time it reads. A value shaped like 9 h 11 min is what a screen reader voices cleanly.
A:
5 h 12 min
